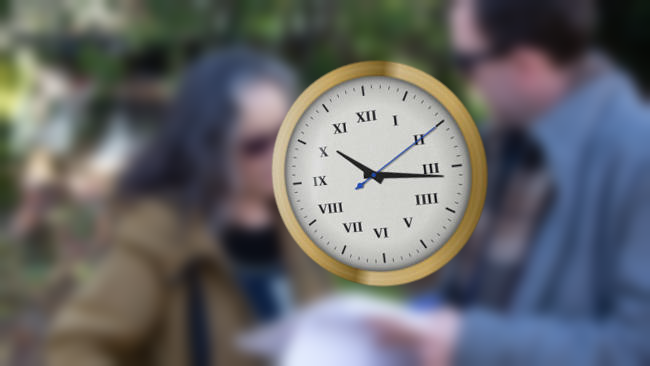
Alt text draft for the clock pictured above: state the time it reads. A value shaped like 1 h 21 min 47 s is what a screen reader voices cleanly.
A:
10 h 16 min 10 s
